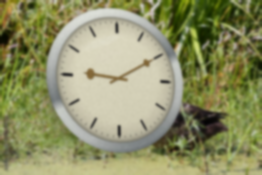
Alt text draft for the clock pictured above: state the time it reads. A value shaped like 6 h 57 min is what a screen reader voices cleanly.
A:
9 h 10 min
